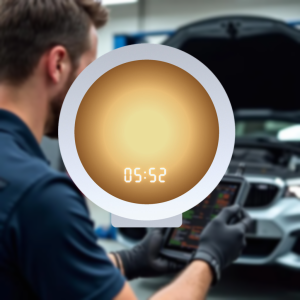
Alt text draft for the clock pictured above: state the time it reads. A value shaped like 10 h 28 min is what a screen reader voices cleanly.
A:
5 h 52 min
